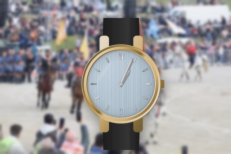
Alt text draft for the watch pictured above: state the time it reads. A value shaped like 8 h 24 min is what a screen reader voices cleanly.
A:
1 h 04 min
